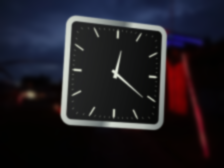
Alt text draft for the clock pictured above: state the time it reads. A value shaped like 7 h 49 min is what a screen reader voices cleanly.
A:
12 h 21 min
